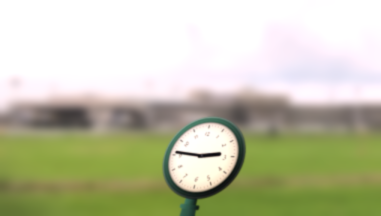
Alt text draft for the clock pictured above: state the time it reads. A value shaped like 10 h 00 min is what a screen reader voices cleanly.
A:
2 h 46 min
